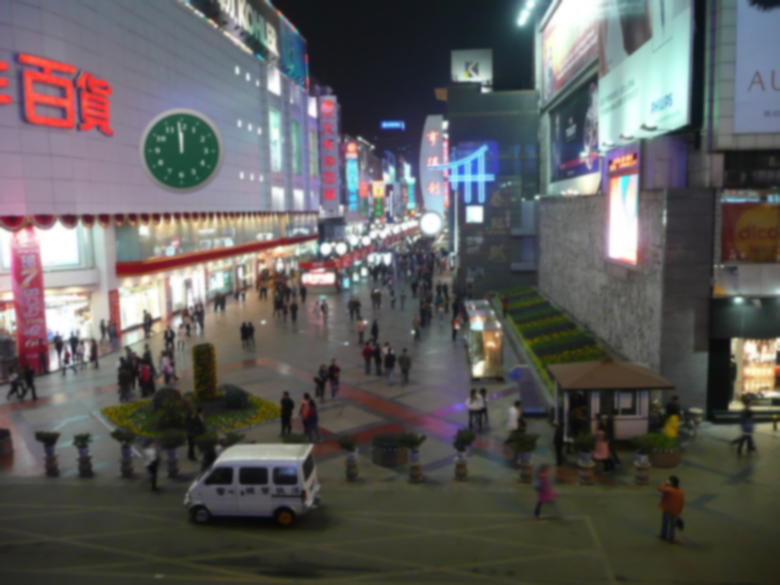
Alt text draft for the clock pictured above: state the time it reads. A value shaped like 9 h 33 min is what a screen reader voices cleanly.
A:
11 h 59 min
